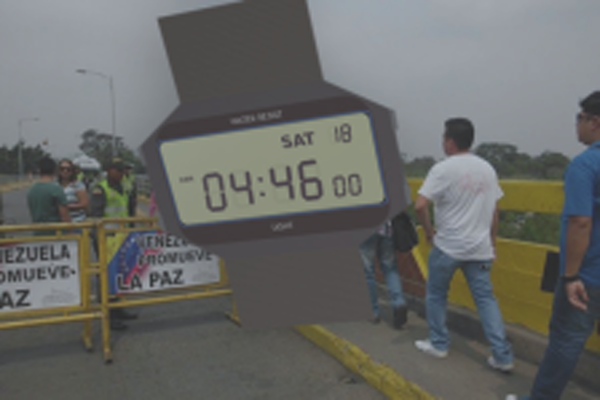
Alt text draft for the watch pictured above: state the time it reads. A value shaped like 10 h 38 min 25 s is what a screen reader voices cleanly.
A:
4 h 46 min 00 s
